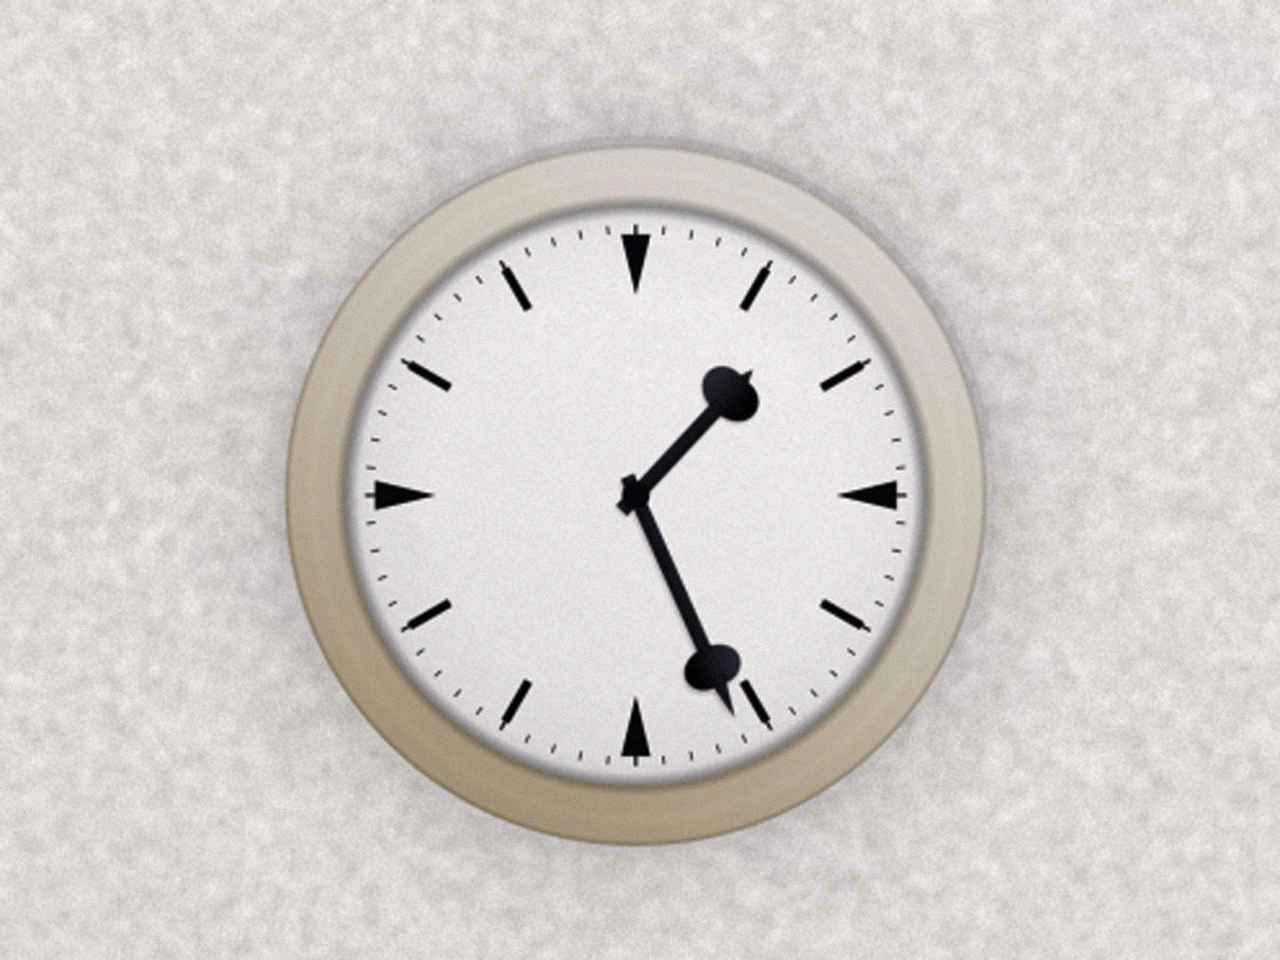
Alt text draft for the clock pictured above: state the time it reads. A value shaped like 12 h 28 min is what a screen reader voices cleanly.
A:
1 h 26 min
